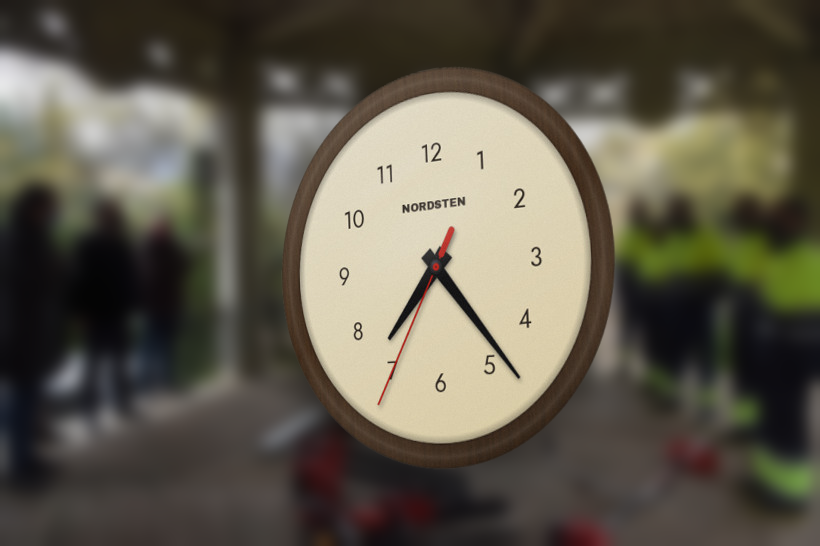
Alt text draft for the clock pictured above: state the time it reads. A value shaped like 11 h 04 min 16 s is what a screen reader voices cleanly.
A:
7 h 23 min 35 s
